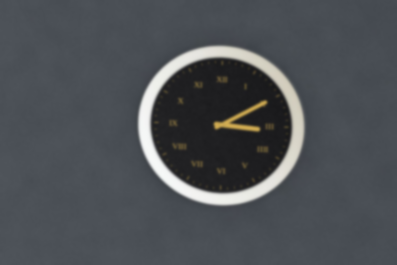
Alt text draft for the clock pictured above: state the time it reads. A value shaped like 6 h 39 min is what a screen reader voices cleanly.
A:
3 h 10 min
